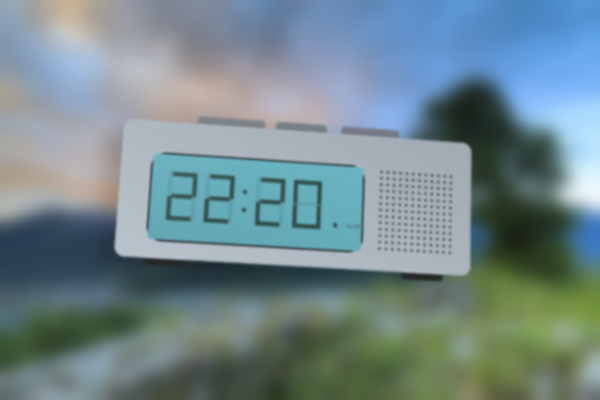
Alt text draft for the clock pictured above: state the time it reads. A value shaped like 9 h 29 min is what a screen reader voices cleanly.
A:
22 h 20 min
